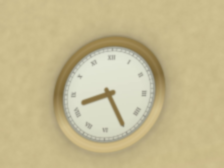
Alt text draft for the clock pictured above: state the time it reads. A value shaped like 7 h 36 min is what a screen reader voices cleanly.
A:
8 h 25 min
